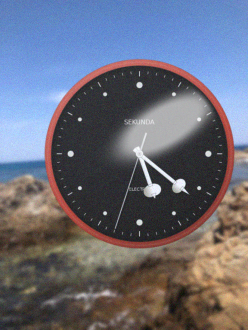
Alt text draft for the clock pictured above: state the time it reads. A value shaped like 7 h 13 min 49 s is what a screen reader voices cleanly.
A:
5 h 21 min 33 s
